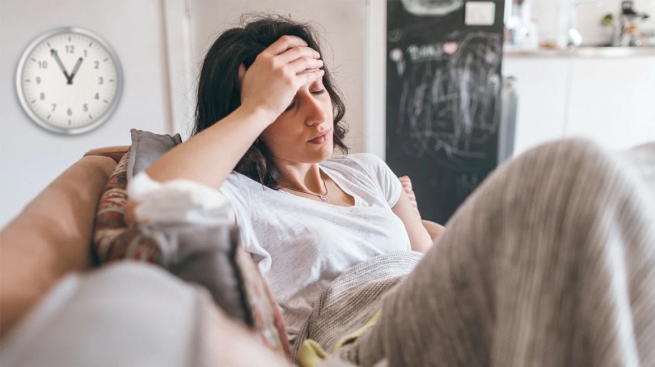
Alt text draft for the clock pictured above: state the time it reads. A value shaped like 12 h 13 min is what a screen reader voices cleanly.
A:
12 h 55 min
